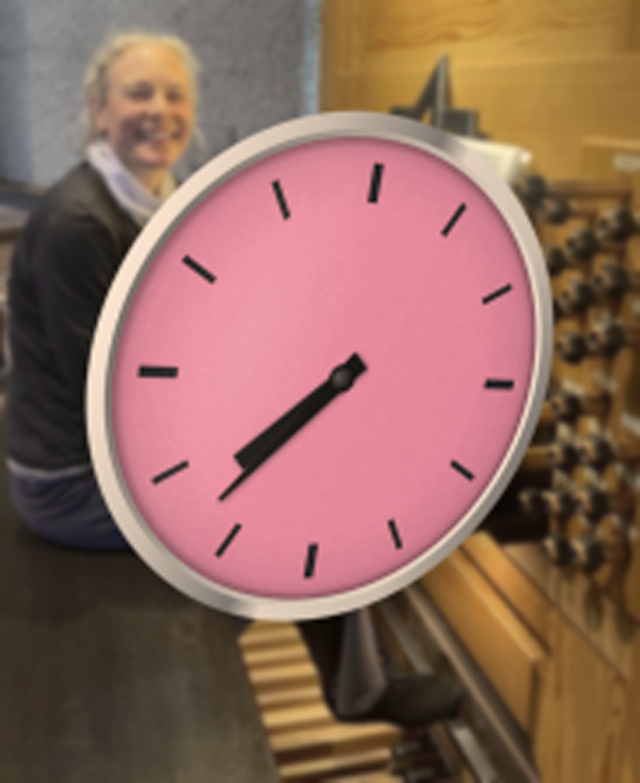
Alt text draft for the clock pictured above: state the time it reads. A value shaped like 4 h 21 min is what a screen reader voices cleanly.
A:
7 h 37 min
